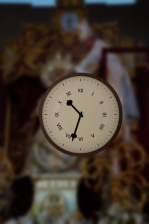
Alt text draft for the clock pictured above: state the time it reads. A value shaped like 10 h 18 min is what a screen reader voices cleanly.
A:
10 h 33 min
